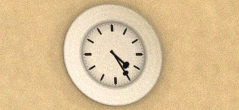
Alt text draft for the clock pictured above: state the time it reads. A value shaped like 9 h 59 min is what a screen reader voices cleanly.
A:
4 h 25 min
